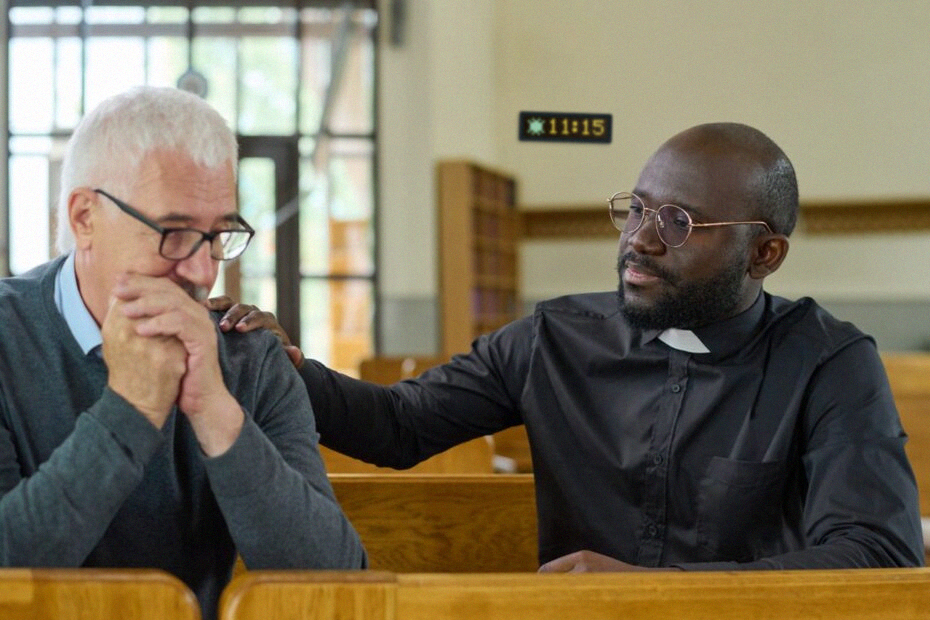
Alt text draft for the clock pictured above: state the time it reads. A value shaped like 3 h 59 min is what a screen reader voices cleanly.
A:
11 h 15 min
